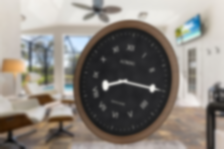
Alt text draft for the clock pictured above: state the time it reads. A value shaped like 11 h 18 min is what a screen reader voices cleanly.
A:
8 h 15 min
